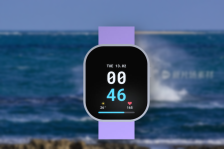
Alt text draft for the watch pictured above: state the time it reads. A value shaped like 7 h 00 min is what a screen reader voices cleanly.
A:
0 h 46 min
